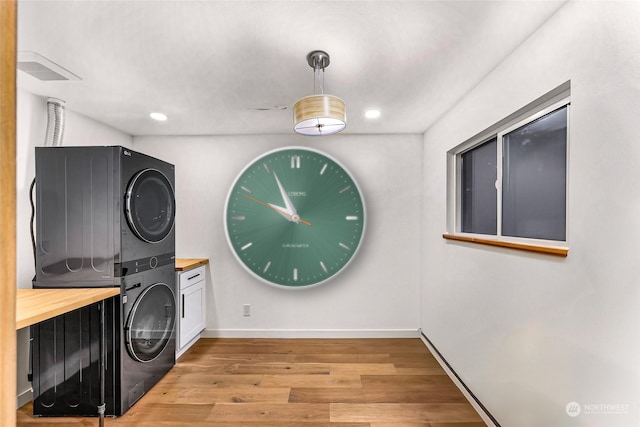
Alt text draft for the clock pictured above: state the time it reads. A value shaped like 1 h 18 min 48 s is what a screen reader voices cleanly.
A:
9 h 55 min 49 s
